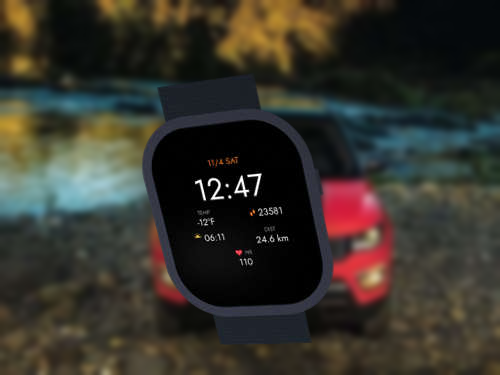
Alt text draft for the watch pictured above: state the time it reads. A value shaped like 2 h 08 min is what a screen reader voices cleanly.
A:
12 h 47 min
